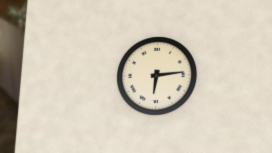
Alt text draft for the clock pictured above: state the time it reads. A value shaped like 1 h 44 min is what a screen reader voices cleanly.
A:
6 h 14 min
